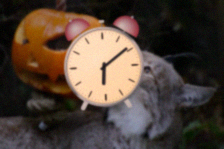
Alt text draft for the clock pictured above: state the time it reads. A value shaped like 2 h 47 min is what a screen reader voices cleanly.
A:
6 h 09 min
